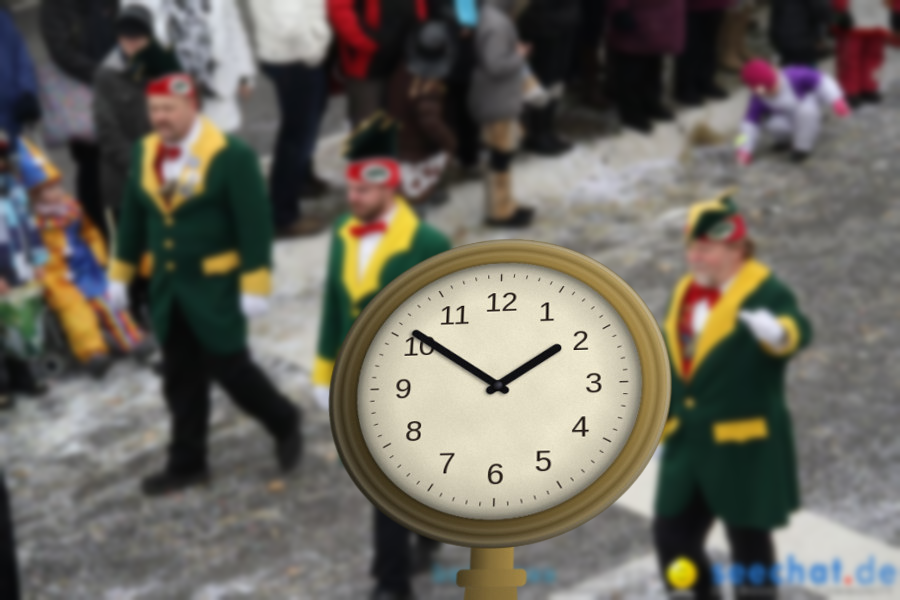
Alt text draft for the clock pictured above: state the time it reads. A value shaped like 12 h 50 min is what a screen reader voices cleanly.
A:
1 h 51 min
